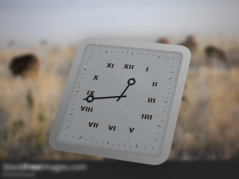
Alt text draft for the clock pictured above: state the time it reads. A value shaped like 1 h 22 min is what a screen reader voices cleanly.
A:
12 h 43 min
